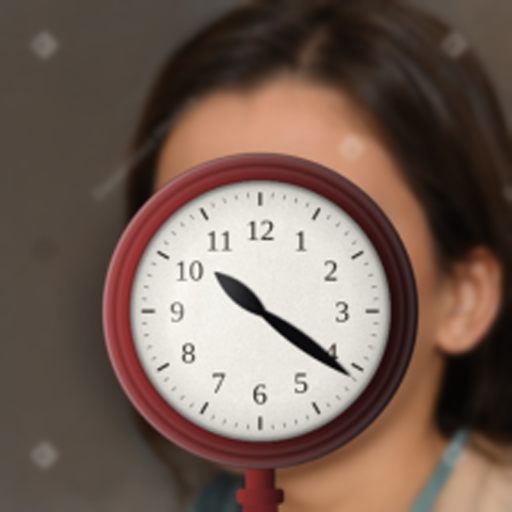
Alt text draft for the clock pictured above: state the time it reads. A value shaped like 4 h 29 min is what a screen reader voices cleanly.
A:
10 h 21 min
